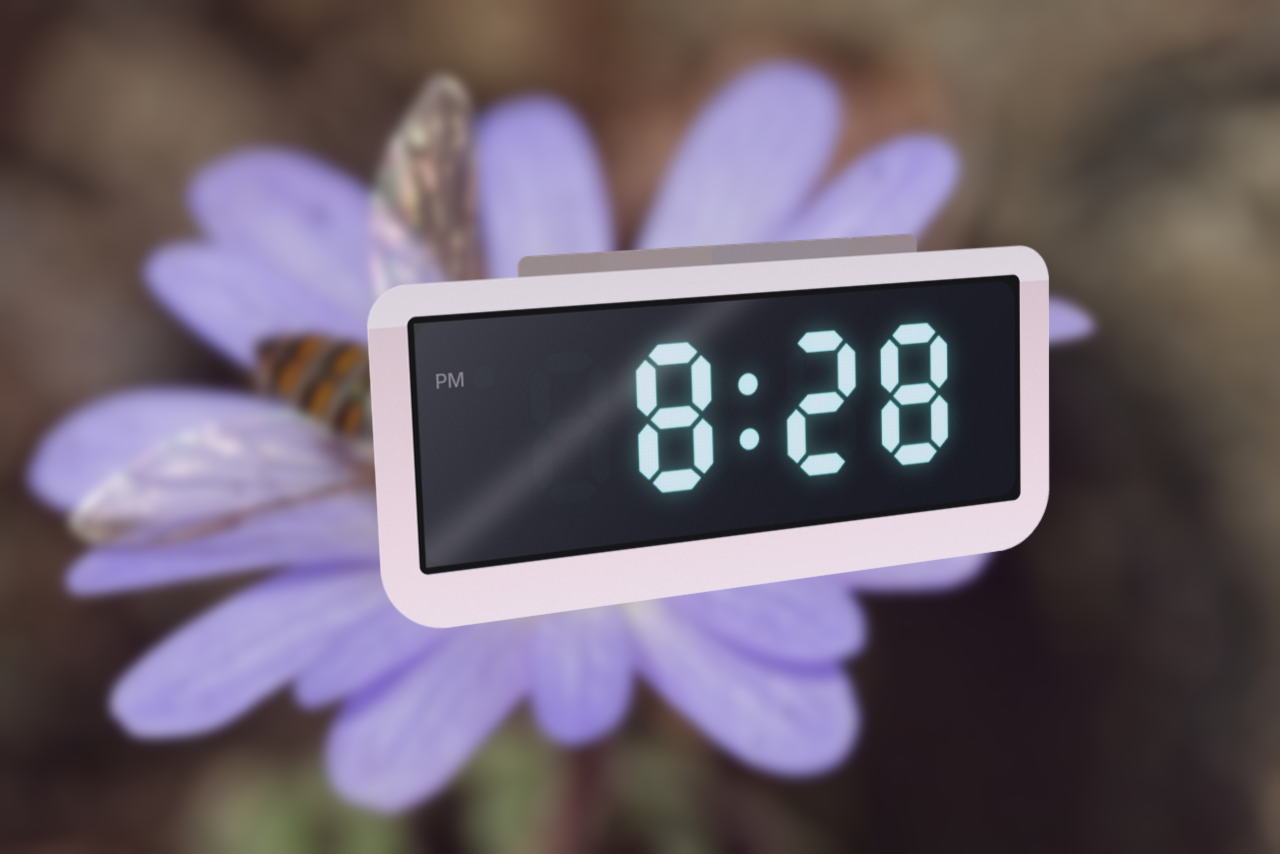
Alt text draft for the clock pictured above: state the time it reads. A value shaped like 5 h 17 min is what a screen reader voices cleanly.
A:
8 h 28 min
